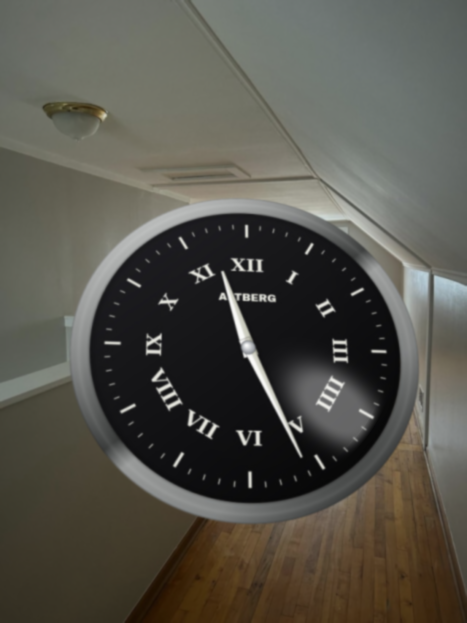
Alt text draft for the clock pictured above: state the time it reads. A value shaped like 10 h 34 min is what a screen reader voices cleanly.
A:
11 h 26 min
